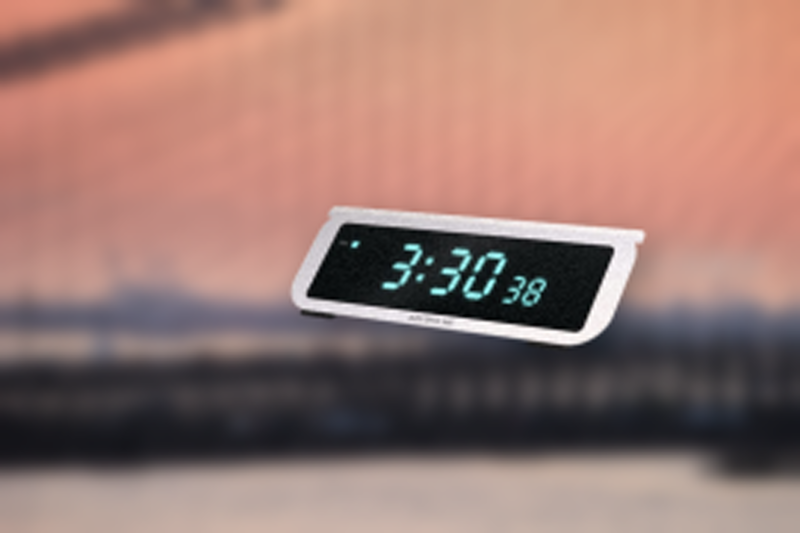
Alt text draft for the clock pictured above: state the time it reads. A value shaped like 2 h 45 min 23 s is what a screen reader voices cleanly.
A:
3 h 30 min 38 s
